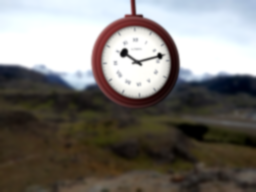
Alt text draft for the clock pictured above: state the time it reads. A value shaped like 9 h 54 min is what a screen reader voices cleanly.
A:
10 h 13 min
